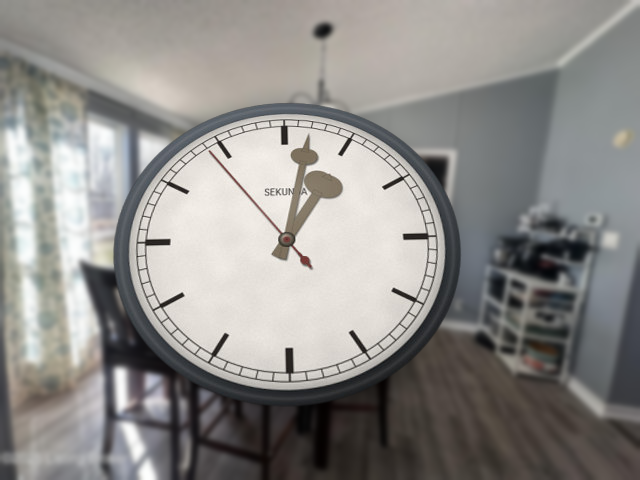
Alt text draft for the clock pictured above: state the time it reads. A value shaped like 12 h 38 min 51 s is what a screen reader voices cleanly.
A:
1 h 01 min 54 s
